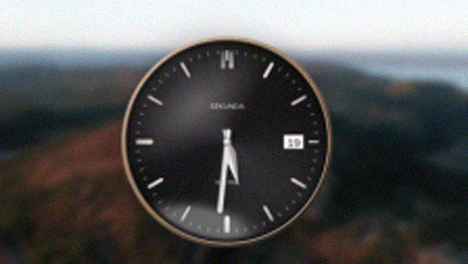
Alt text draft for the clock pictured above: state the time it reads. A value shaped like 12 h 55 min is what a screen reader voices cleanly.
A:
5 h 31 min
